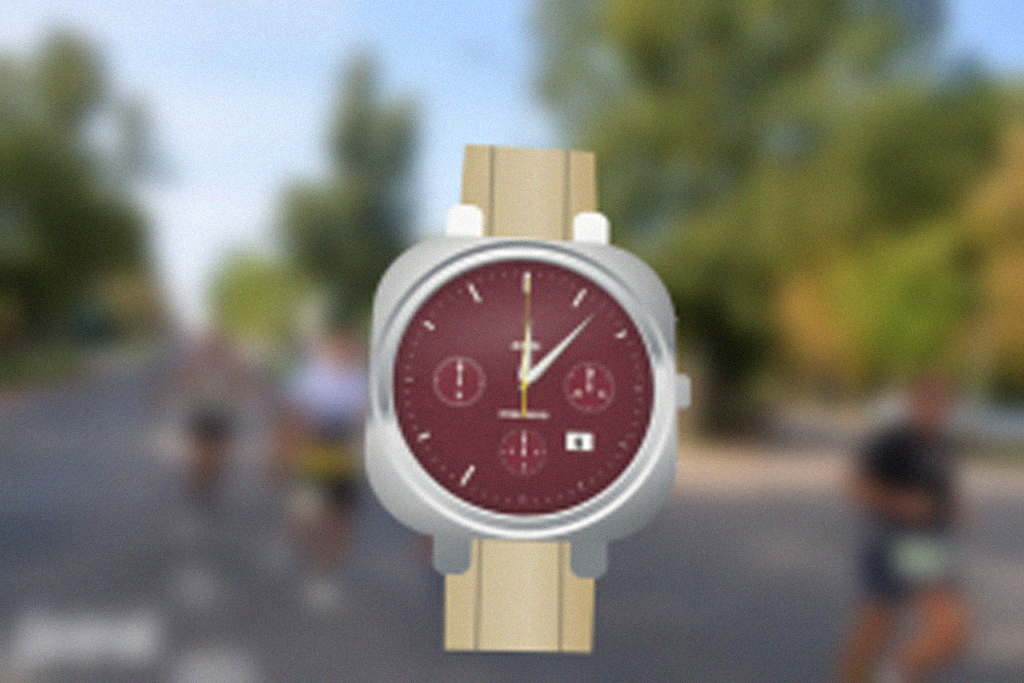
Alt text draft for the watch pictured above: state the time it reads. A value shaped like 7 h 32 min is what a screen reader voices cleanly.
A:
12 h 07 min
